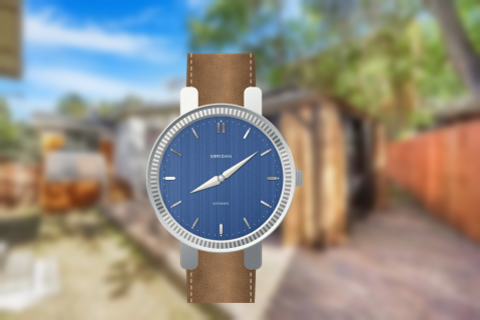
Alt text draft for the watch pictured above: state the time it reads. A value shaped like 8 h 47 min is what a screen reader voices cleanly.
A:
8 h 09 min
